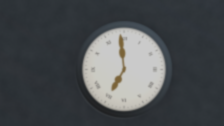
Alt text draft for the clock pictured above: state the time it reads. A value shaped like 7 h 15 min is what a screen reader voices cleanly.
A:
6 h 59 min
